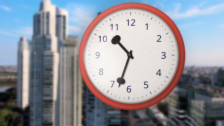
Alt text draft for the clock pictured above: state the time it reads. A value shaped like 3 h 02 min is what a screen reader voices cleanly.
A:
10 h 33 min
